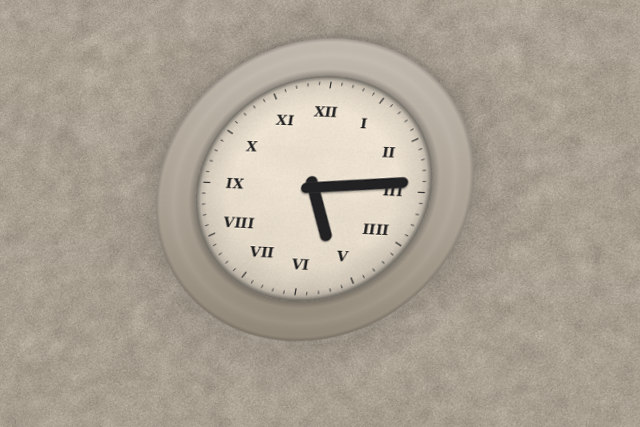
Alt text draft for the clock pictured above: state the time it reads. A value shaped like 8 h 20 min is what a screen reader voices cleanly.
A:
5 h 14 min
